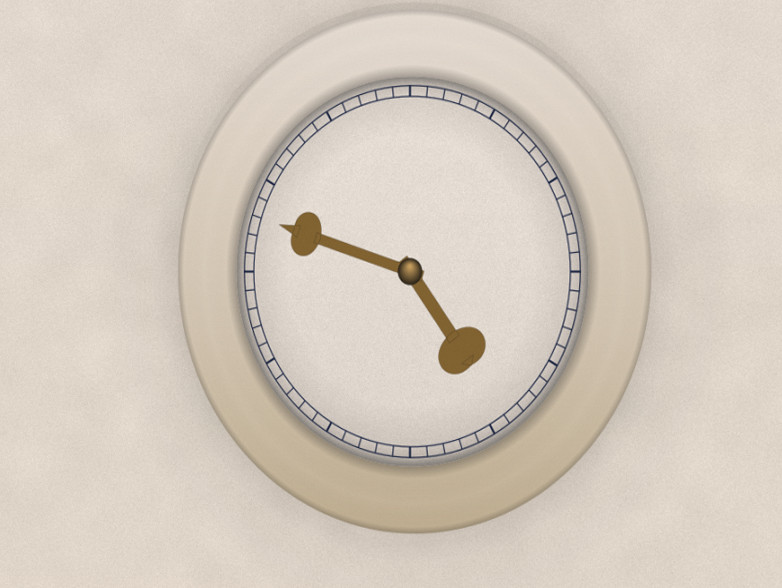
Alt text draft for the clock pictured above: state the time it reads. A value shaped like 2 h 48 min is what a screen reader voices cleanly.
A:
4 h 48 min
